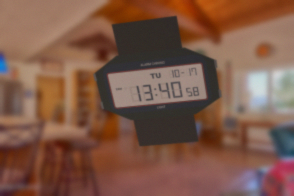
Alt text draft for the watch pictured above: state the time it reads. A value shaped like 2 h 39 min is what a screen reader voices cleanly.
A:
13 h 40 min
